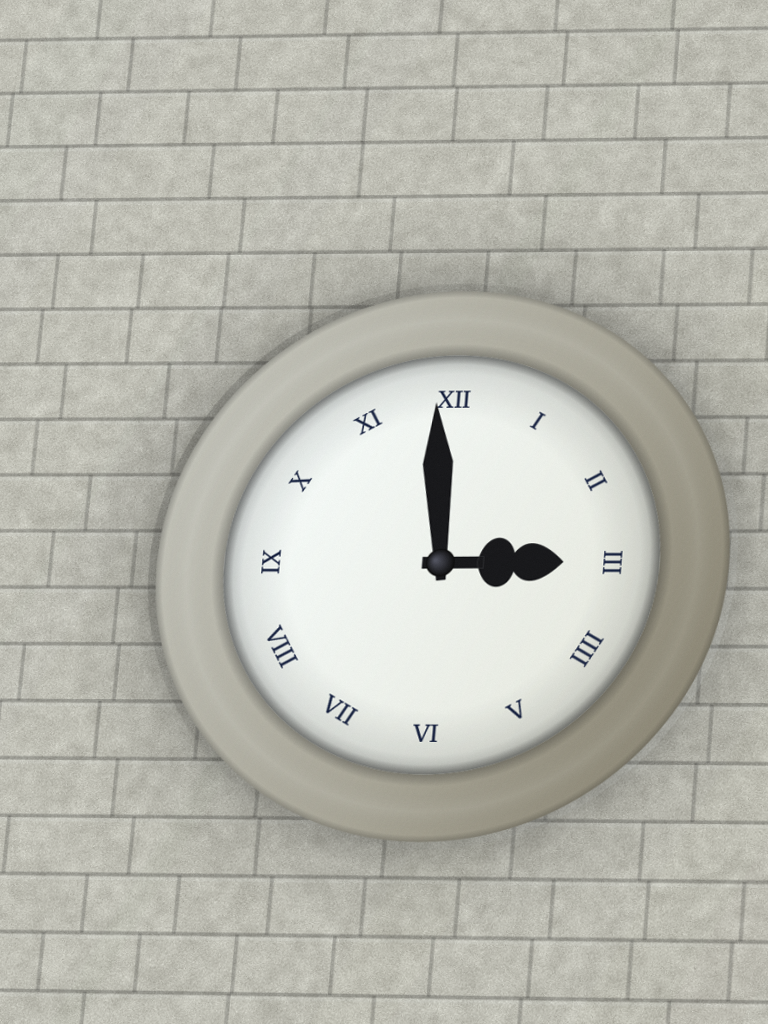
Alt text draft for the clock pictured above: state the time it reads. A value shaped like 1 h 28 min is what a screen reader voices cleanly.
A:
2 h 59 min
